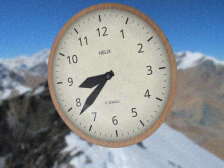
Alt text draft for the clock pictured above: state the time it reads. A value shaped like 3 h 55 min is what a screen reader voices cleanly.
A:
8 h 38 min
